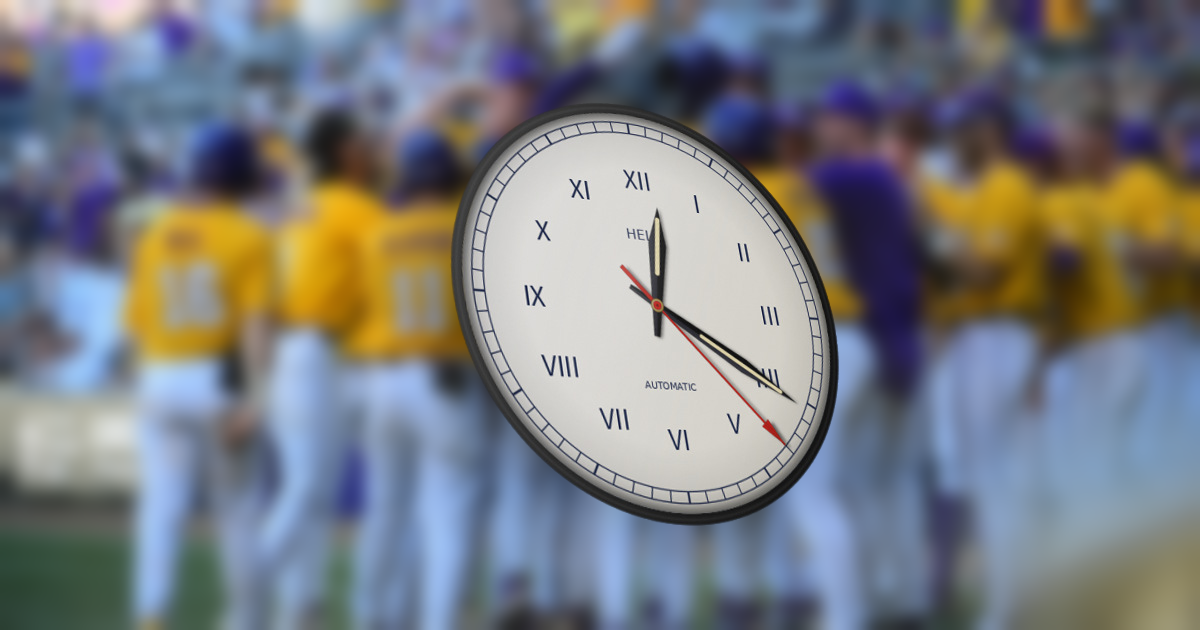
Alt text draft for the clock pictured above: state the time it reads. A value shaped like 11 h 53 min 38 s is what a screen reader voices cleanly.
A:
12 h 20 min 23 s
